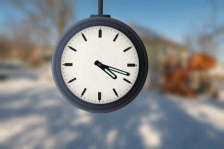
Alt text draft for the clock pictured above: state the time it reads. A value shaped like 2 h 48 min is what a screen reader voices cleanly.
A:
4 h 18 min
